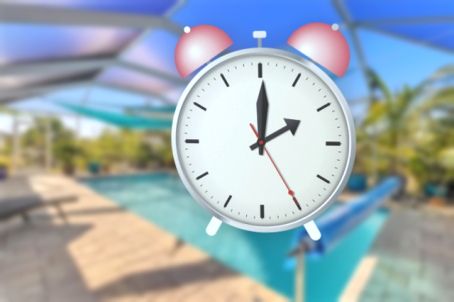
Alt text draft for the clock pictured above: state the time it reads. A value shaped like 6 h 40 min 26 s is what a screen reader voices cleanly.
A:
2 h 00 min 25 s
